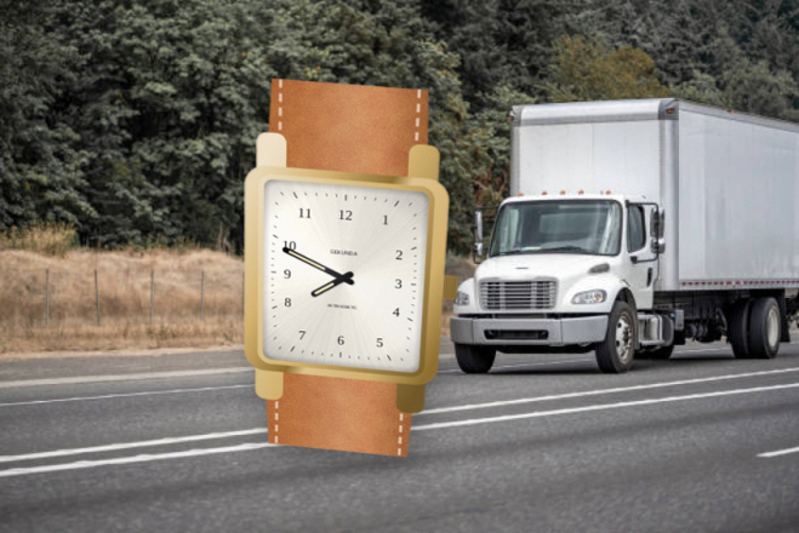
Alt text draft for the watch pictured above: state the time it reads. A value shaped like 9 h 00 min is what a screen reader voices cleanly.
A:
7 h 49 min
